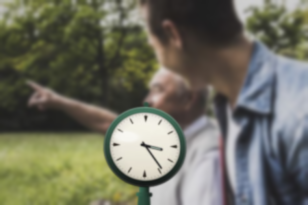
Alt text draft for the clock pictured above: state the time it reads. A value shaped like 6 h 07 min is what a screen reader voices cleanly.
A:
3 h 24 min
